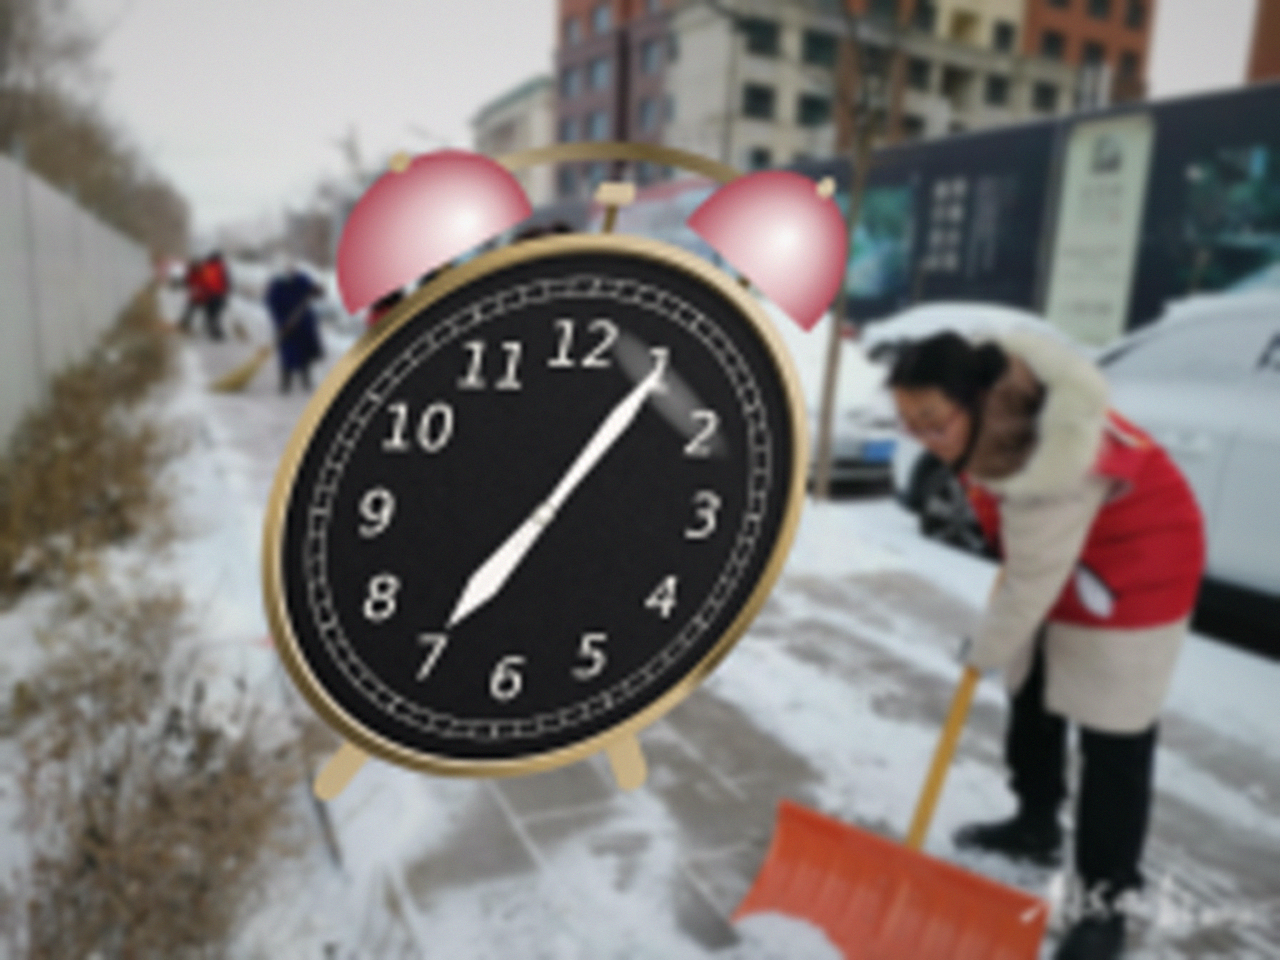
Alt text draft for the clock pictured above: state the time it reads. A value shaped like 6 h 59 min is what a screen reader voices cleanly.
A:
7 h 05 min
